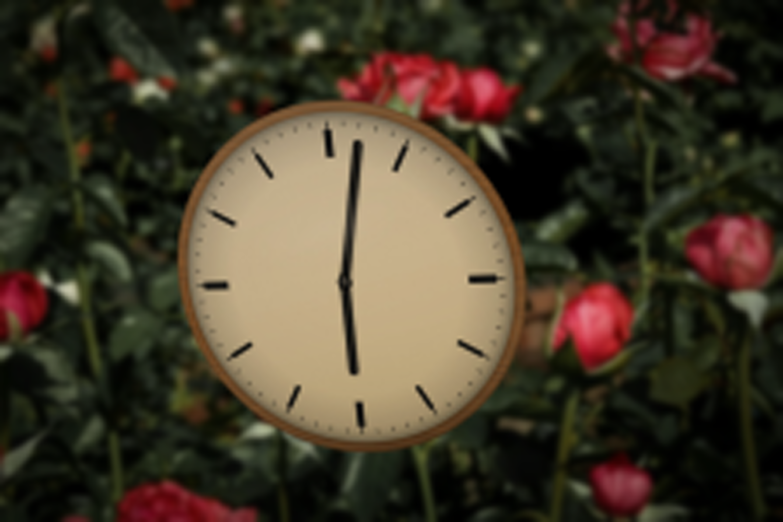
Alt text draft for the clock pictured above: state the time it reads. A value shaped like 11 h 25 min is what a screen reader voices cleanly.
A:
6 h 02 min
